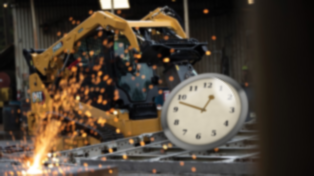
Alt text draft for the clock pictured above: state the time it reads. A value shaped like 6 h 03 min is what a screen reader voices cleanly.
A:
12 h 48 min
